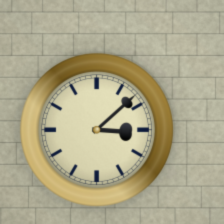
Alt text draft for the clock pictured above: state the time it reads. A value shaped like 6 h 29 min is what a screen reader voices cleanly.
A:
3 h 08 min
